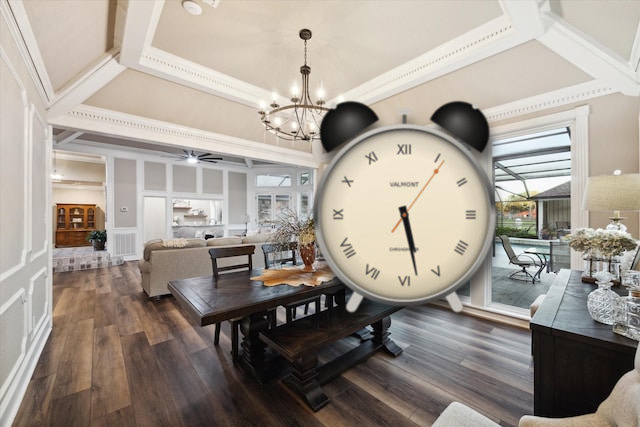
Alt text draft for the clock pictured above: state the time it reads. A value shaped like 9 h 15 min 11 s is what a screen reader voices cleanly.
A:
5 h 28 min 06 s
